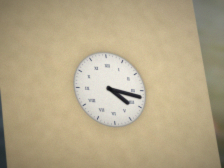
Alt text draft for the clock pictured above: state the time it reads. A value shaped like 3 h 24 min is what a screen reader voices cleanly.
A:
4 h 17 min
